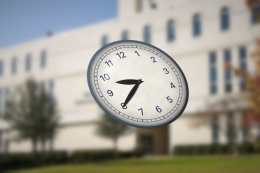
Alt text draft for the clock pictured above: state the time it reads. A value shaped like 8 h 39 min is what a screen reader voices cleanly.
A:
9 h 40 min
